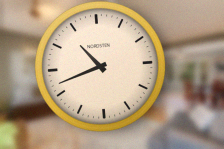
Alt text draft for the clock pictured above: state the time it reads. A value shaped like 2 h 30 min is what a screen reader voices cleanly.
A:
10 h 42 min
